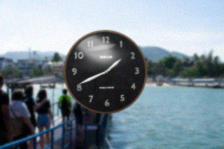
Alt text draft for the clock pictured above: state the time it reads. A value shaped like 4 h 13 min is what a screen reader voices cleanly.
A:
1 h 41 min
